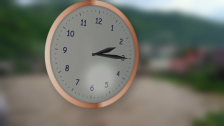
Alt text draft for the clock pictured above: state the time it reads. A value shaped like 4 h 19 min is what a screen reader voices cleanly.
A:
2 h 15 min
